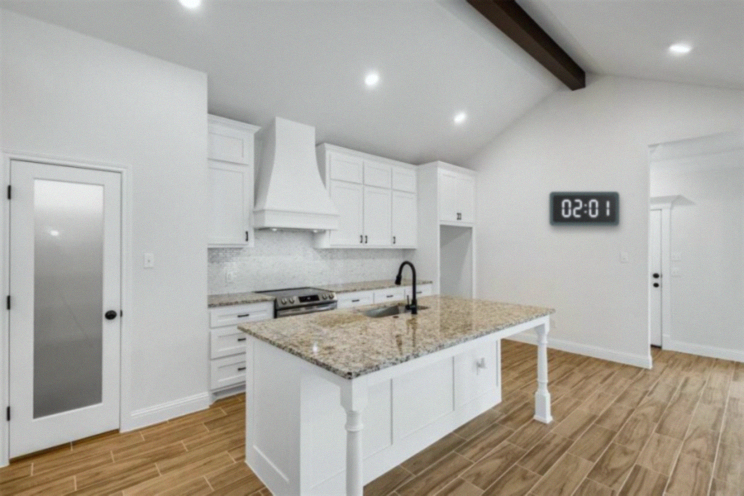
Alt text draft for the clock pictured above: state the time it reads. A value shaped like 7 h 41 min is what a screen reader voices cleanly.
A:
2 h 01 min
